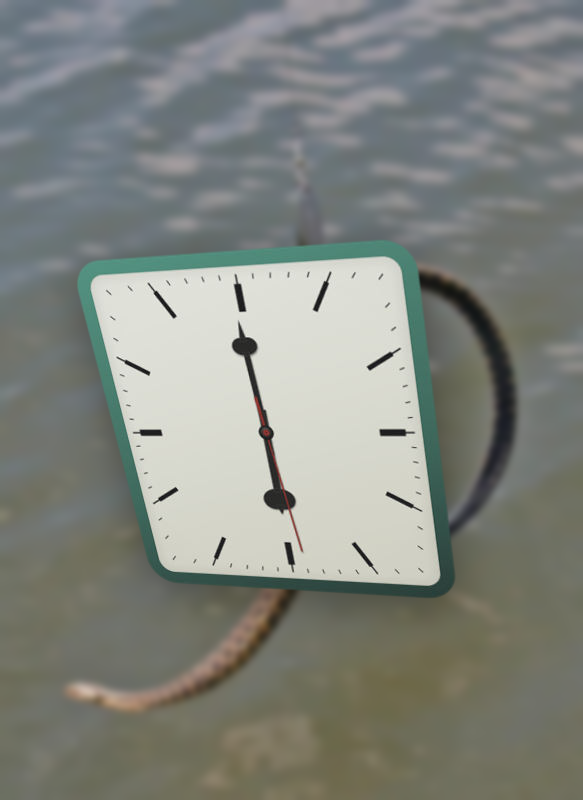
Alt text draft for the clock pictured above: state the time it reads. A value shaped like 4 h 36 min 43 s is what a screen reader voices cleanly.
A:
5 h 59 min 29 s
